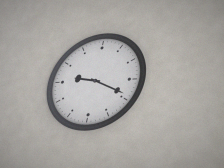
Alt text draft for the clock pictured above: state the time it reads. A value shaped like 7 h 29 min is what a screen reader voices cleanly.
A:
9 h 19 min
